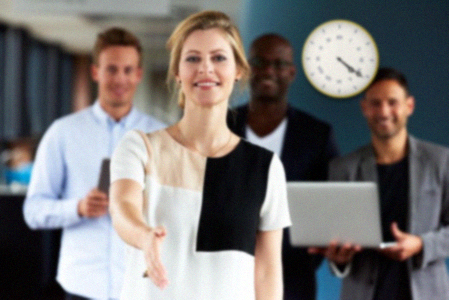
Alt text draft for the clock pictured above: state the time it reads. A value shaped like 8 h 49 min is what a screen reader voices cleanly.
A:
4 h 21 min
